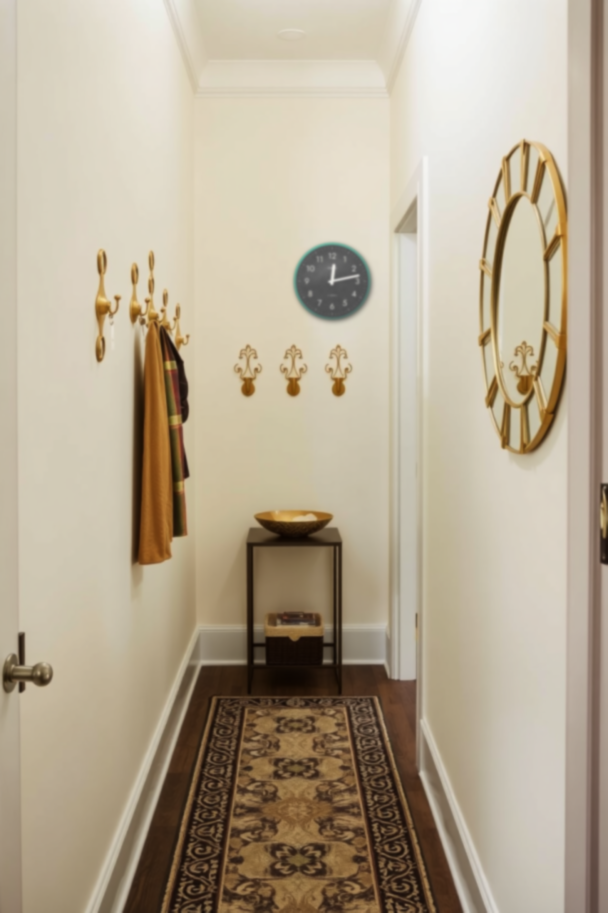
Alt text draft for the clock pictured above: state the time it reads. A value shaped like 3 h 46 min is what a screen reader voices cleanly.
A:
12 h 13 min
